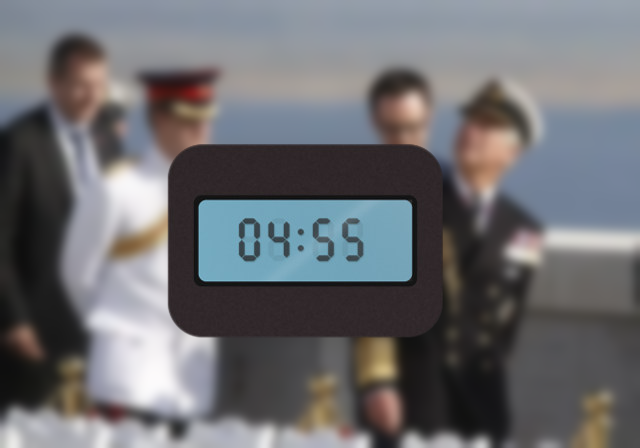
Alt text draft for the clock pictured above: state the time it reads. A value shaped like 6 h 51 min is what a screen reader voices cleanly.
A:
4 h 55 min
